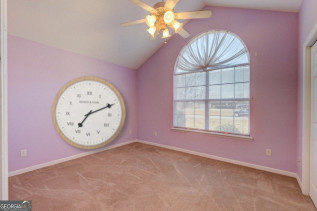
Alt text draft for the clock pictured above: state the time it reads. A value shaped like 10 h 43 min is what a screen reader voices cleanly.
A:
7 h 11 min
